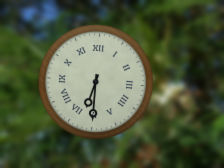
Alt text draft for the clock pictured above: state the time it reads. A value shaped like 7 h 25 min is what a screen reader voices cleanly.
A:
6 h 30 min
